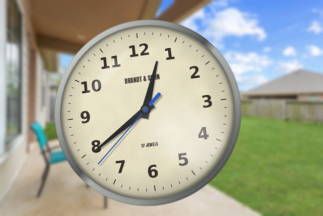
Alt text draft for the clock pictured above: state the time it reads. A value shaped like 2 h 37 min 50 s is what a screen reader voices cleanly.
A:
12 h 39 min 38 s
